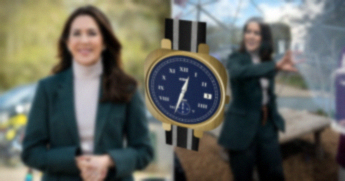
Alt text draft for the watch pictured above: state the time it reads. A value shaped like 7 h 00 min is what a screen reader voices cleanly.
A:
12 h 33 min
